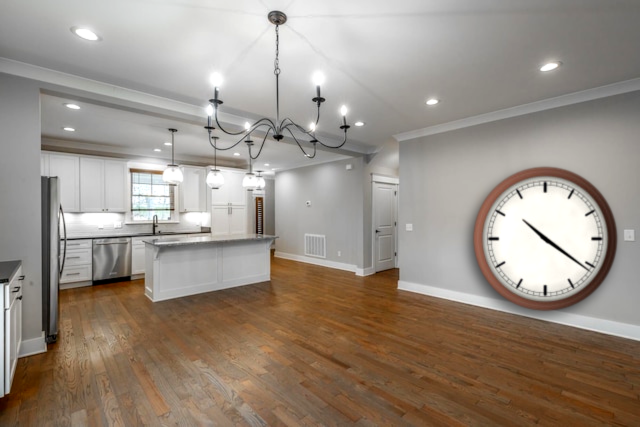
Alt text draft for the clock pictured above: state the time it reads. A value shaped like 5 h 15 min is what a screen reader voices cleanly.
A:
10 h 21 min
